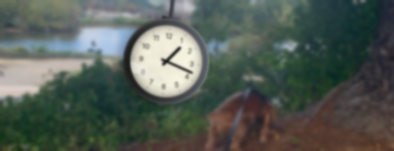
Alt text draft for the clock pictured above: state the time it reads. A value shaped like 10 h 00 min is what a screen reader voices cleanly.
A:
1 h 18 min
